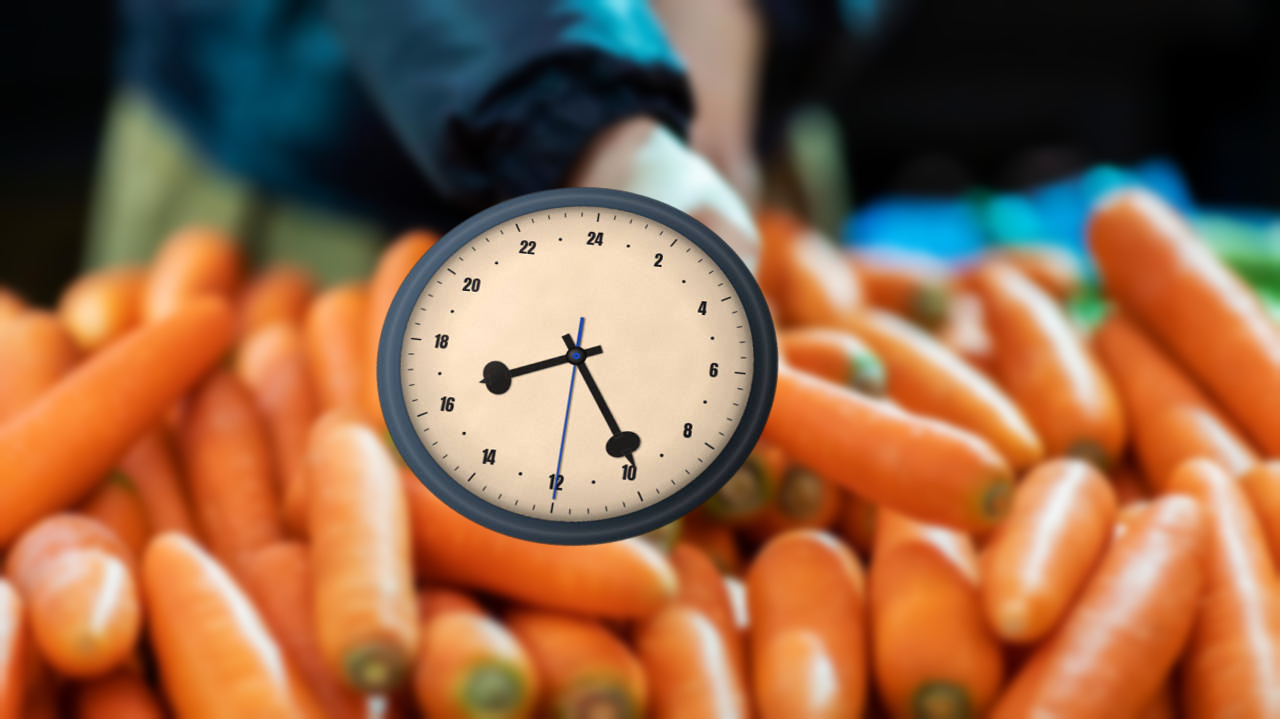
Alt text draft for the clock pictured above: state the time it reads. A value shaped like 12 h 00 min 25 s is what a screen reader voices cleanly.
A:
16 h 24 min 30 s
